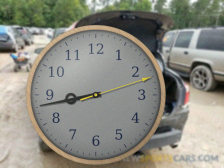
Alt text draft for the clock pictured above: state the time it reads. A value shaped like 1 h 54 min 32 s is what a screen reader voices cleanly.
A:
8 h 43 min 12 s
